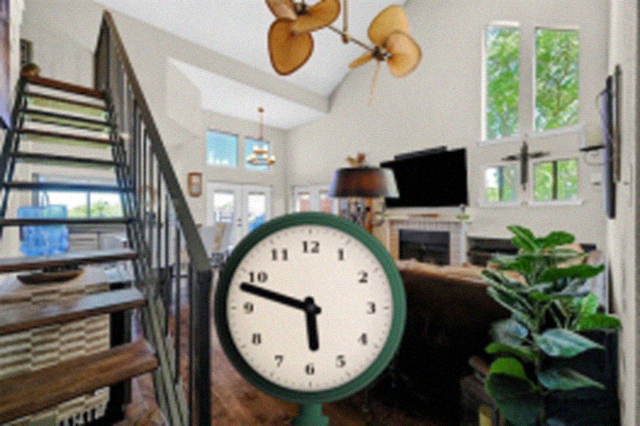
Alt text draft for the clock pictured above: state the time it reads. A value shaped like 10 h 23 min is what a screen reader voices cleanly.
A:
5 h 48 min
